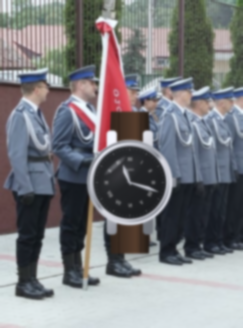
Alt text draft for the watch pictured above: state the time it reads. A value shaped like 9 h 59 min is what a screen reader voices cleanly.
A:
11 h 18 min
